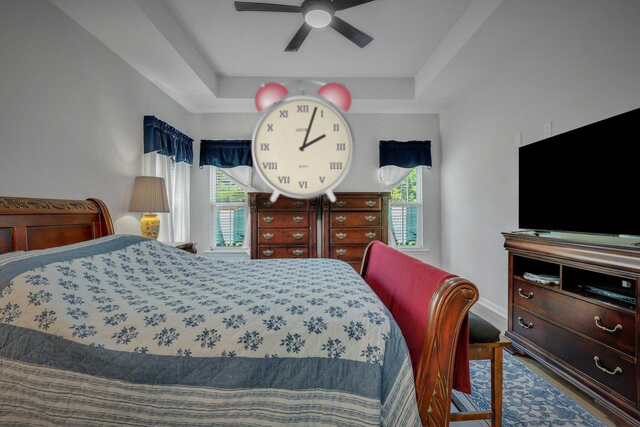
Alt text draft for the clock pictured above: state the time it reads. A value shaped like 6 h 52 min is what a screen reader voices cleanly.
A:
2 h 03 min
